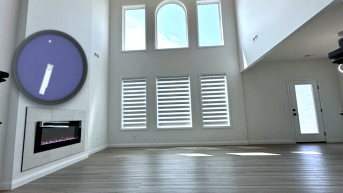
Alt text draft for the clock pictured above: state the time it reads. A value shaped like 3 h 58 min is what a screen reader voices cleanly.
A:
6 h 33 min
